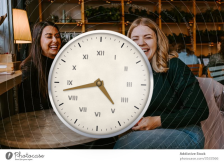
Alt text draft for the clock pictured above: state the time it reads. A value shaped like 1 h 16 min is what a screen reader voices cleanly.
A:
4 h 43 min
